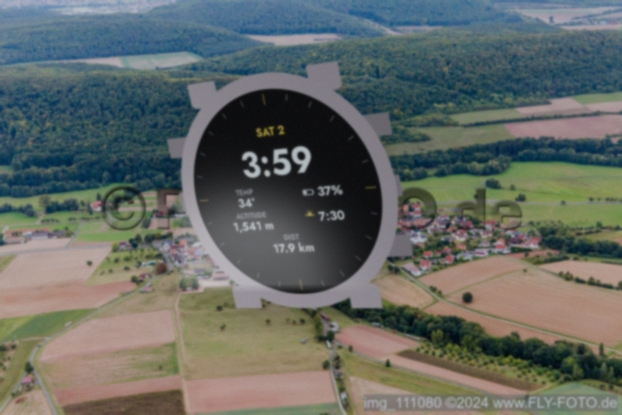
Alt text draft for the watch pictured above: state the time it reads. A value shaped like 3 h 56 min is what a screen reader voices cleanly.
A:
3 h 59 min
